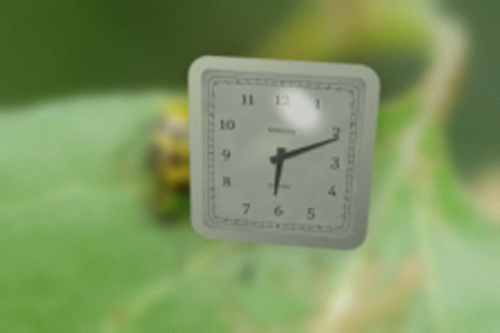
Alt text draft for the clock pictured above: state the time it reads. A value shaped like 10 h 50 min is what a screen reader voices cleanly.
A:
6 h 11 min
